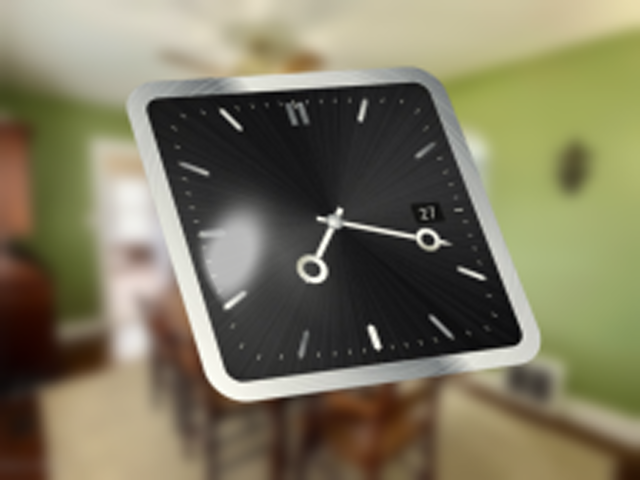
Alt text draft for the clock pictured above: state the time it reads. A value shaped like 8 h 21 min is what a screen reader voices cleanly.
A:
7 h 18 min
